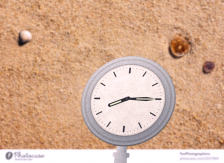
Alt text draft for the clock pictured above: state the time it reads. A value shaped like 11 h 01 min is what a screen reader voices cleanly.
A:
8 h 15 min
